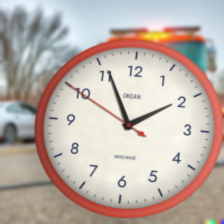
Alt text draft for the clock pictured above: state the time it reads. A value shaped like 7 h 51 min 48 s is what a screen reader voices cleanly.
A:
1 h 55 min 50 s
